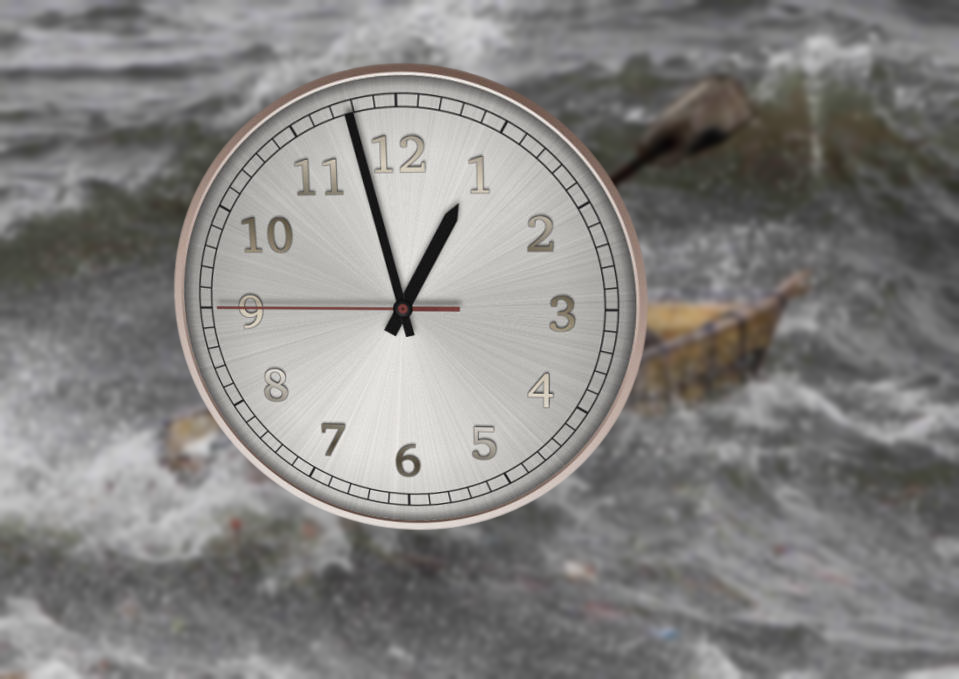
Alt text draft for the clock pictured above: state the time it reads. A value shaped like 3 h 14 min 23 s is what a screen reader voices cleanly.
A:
12 h 57 min 45 s
